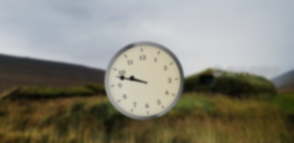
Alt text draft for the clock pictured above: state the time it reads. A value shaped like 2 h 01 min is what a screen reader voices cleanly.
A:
9 h 48 min
